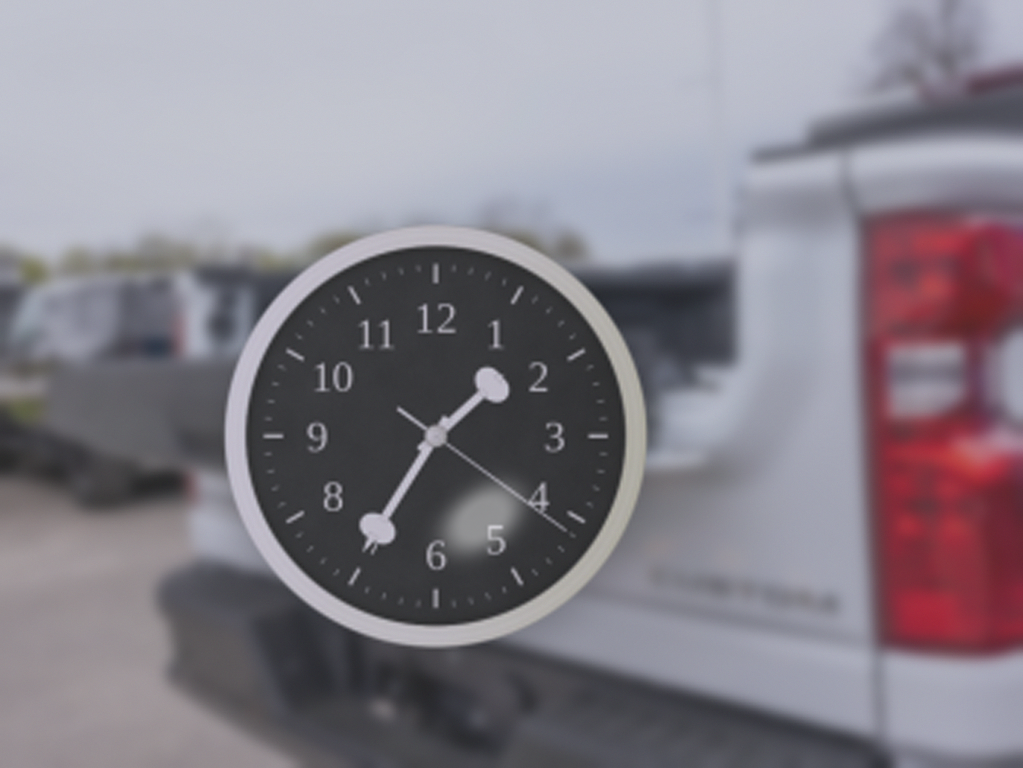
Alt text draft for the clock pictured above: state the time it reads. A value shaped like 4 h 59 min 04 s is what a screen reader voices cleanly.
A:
1 h 35 min 21 s
